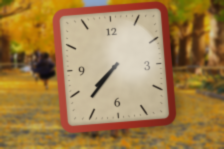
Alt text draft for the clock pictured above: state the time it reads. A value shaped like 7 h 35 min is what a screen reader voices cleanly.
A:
7 h 37 min
